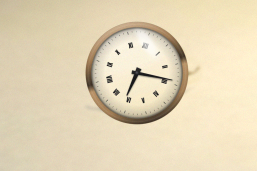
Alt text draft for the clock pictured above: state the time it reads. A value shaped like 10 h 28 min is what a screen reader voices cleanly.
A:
6 h 14 min
